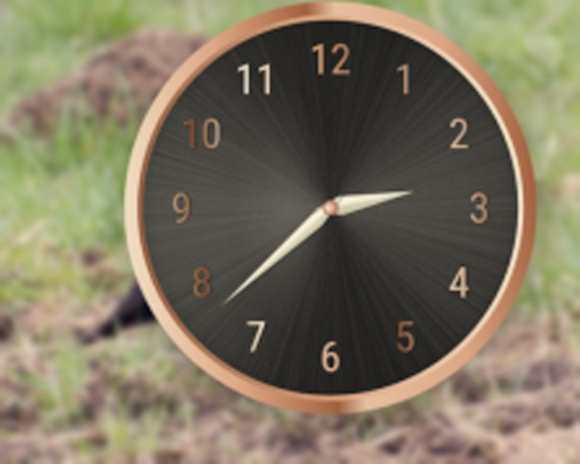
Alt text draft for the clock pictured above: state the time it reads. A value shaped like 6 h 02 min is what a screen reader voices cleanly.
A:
2 h 38 min
